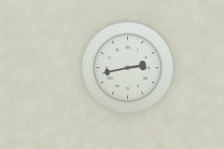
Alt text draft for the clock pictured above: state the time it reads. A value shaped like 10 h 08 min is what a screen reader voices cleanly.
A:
2 h 43 min
